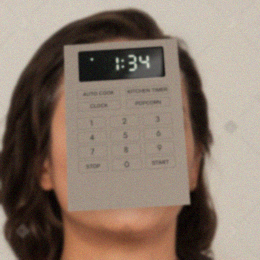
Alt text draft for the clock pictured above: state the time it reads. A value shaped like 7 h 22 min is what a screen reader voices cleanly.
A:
1 h 34 min
